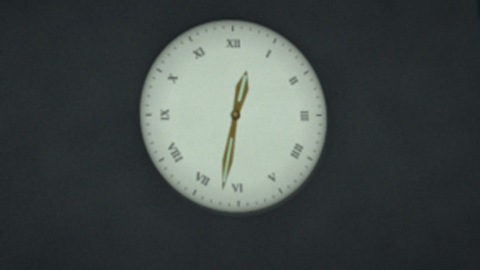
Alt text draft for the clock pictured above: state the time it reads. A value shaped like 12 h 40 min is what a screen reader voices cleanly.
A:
12 h 32 min
